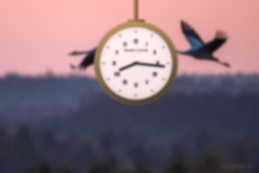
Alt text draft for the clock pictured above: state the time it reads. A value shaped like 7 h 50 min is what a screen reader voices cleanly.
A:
8 h 16 min
